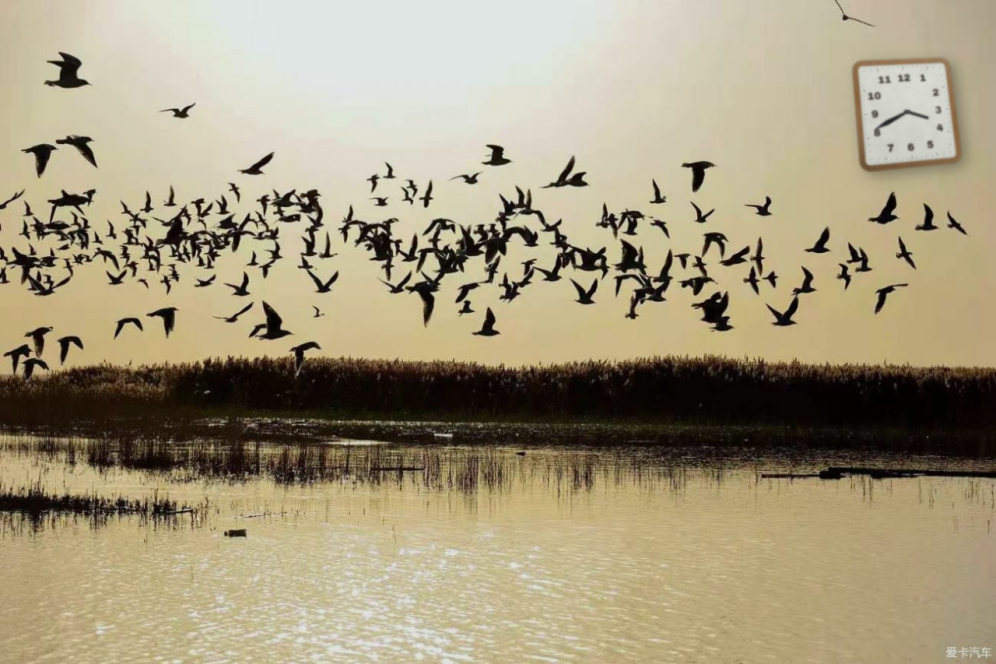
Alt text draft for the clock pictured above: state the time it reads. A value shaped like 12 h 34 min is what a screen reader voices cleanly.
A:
3 h 41 min
